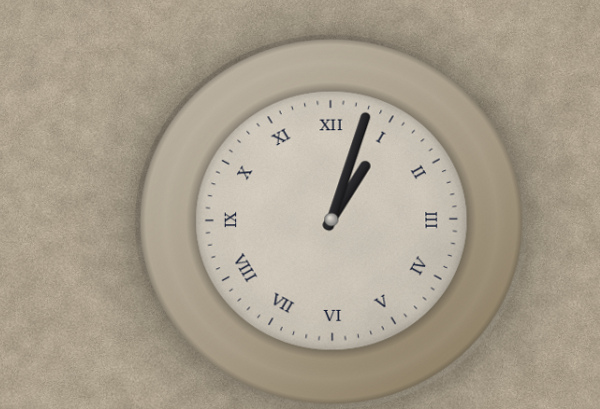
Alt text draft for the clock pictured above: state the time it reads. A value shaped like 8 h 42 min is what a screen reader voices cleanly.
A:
1 h 03 min
